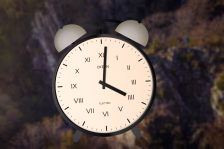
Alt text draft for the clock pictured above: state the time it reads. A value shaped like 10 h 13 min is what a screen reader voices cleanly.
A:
4 h 01 min
